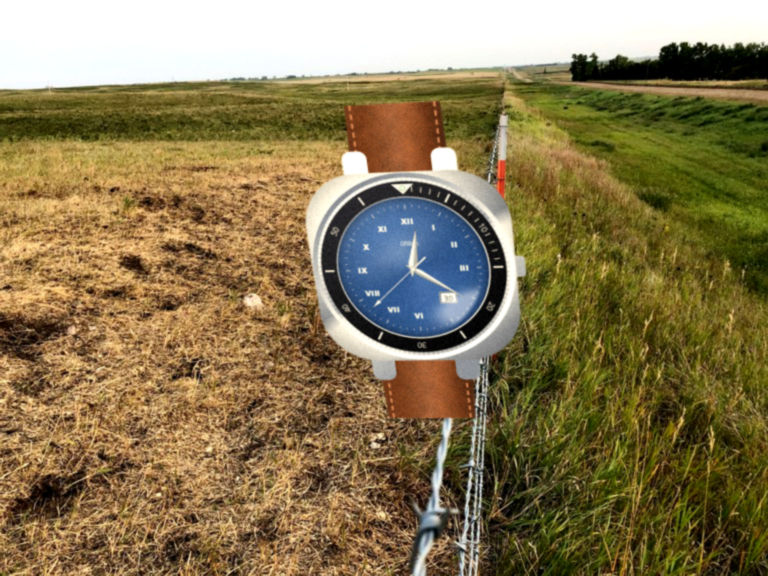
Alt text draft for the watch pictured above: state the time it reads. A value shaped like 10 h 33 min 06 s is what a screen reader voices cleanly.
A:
12 h 20 min 38 s
